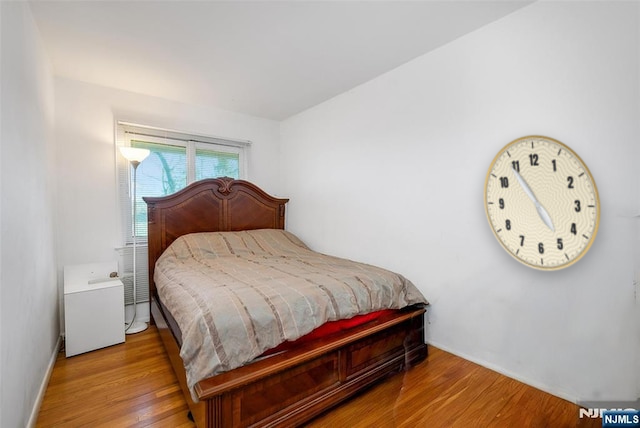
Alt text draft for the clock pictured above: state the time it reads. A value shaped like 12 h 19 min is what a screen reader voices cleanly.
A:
4 h 54 min
